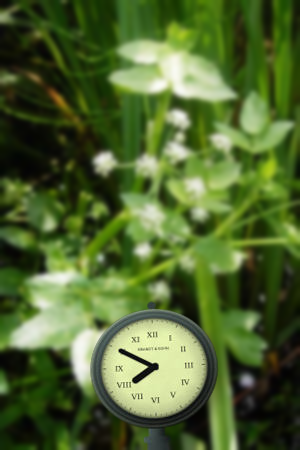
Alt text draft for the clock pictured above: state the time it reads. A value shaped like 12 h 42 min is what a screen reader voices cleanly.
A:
7 h 50 min
